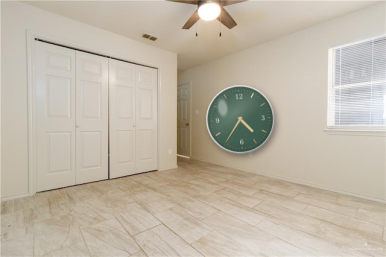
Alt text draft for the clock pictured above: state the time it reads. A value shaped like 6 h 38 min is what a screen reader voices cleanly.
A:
4 h 36 min
